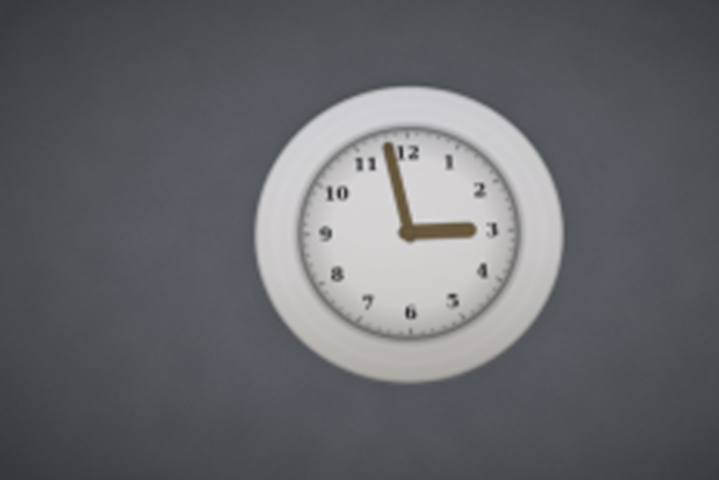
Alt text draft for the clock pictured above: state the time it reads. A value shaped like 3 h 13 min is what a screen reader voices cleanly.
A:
2 h 58 min
